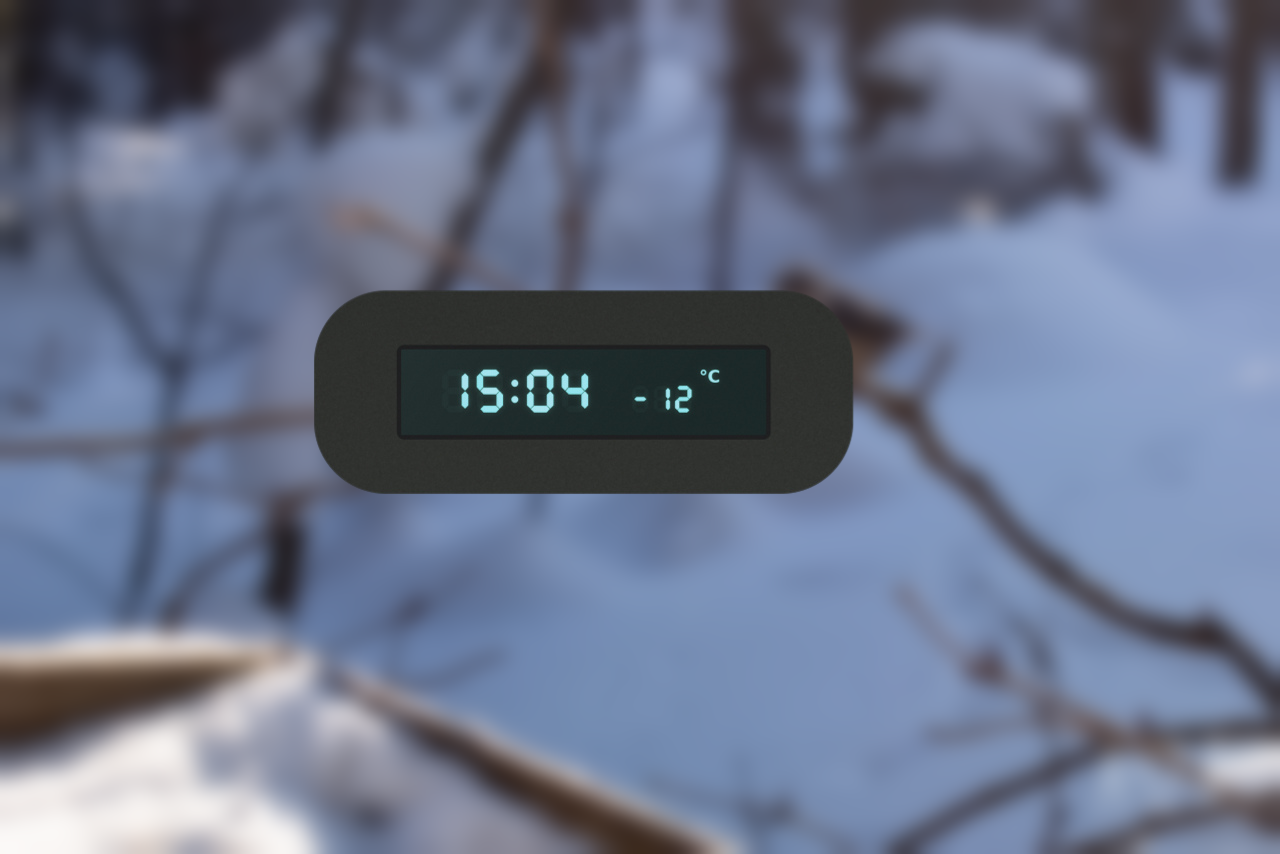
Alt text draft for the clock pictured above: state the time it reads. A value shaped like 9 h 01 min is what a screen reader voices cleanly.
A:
15 h 04 min
